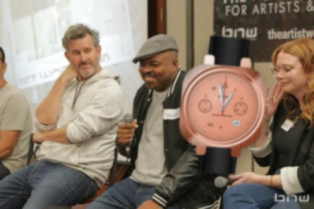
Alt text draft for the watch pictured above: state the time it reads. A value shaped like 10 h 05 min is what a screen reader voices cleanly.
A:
12 h 58 min
